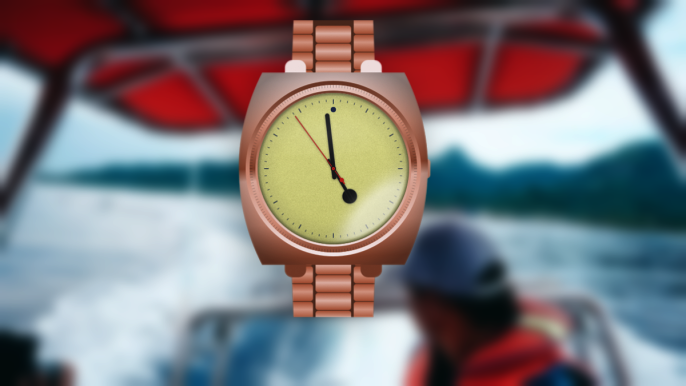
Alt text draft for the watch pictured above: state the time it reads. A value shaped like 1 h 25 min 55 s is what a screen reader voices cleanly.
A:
4 h 58 min 54 s
